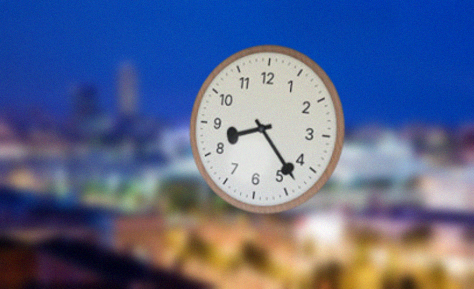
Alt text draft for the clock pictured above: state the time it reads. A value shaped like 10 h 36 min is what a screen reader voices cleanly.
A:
8 h 23 min
